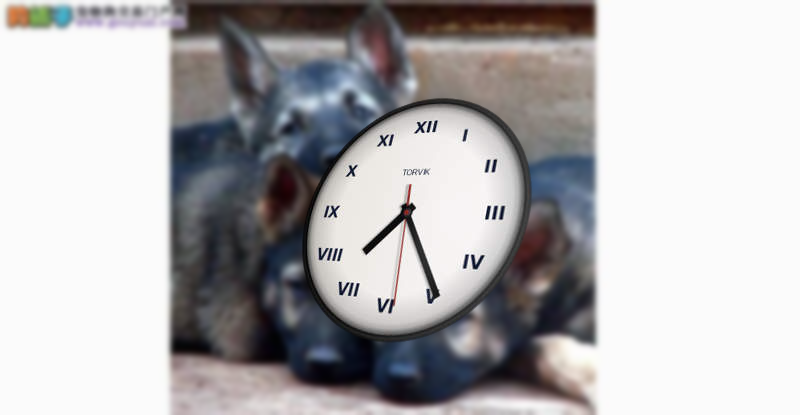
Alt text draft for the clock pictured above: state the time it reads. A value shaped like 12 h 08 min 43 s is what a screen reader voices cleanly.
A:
7 h 24 min 29 s
